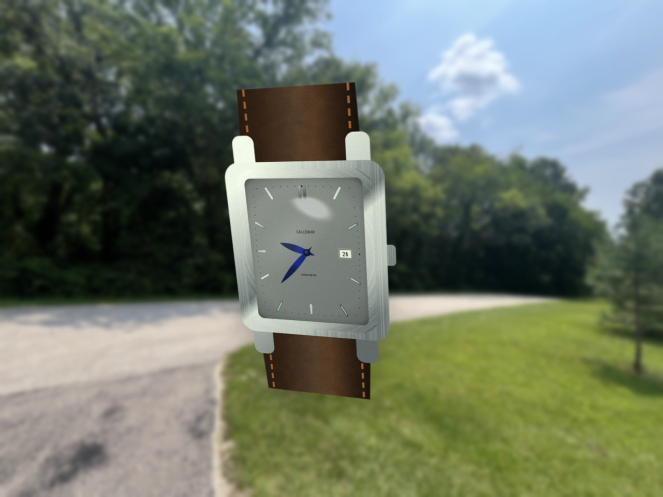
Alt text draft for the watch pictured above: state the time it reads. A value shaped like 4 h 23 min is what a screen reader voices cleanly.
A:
9 h 37 min
